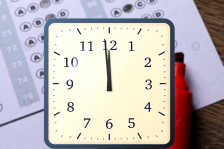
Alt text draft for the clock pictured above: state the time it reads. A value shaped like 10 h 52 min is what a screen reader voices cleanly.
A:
11 h 59 min
